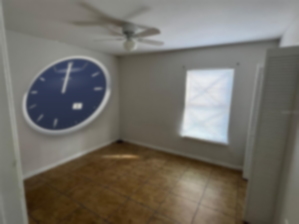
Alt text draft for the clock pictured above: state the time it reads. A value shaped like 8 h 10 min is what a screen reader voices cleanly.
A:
12 h 00 min
